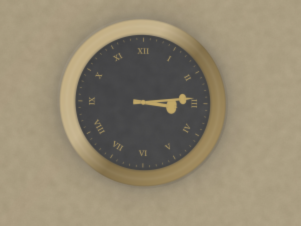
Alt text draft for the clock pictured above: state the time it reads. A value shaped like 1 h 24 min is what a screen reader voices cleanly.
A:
3 h 14 min
